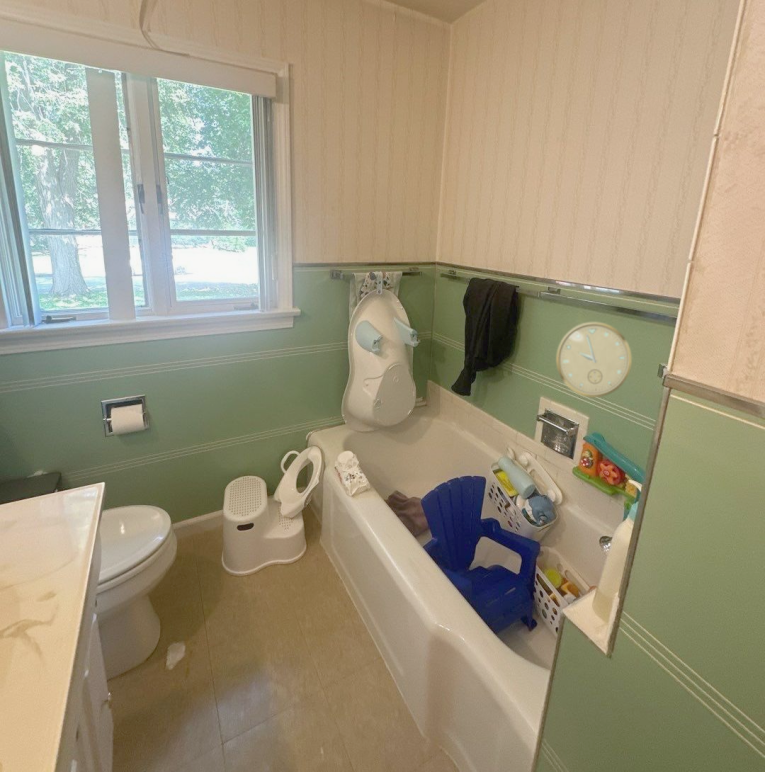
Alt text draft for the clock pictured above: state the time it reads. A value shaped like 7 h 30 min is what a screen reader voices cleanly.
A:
9 h 58 min
